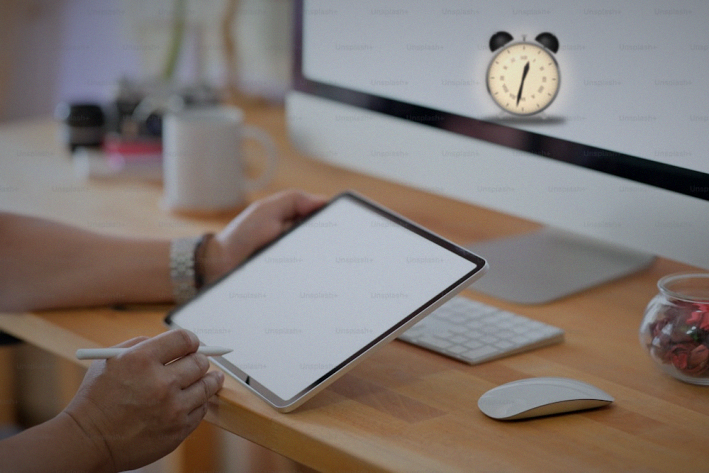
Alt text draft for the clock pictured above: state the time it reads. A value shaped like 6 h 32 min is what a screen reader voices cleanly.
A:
12 h 32 min
